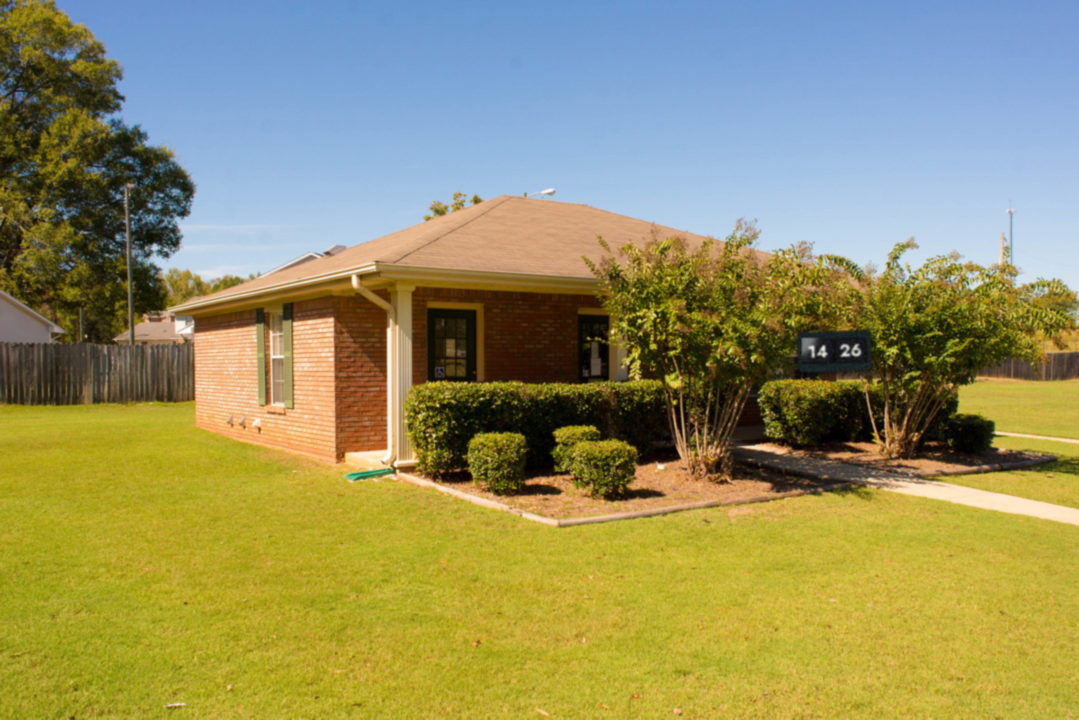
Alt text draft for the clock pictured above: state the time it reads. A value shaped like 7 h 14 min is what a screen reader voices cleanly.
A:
14 h 26 min
